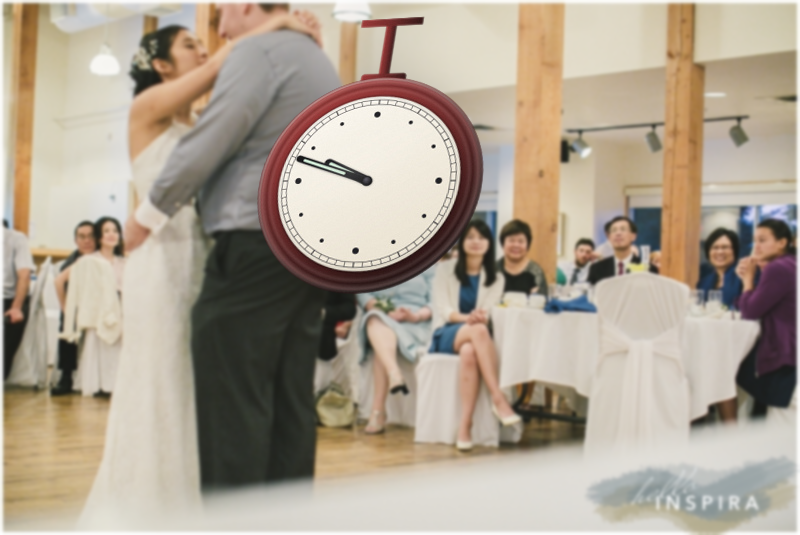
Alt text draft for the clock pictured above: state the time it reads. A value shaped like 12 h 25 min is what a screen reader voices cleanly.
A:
9 h 48 min
